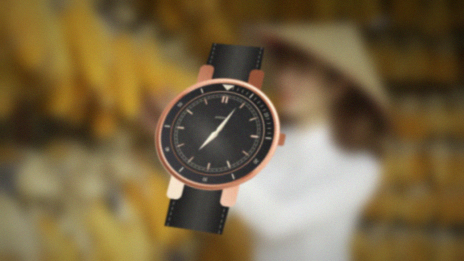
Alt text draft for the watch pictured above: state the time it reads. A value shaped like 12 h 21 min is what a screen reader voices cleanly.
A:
7 h 04 min
